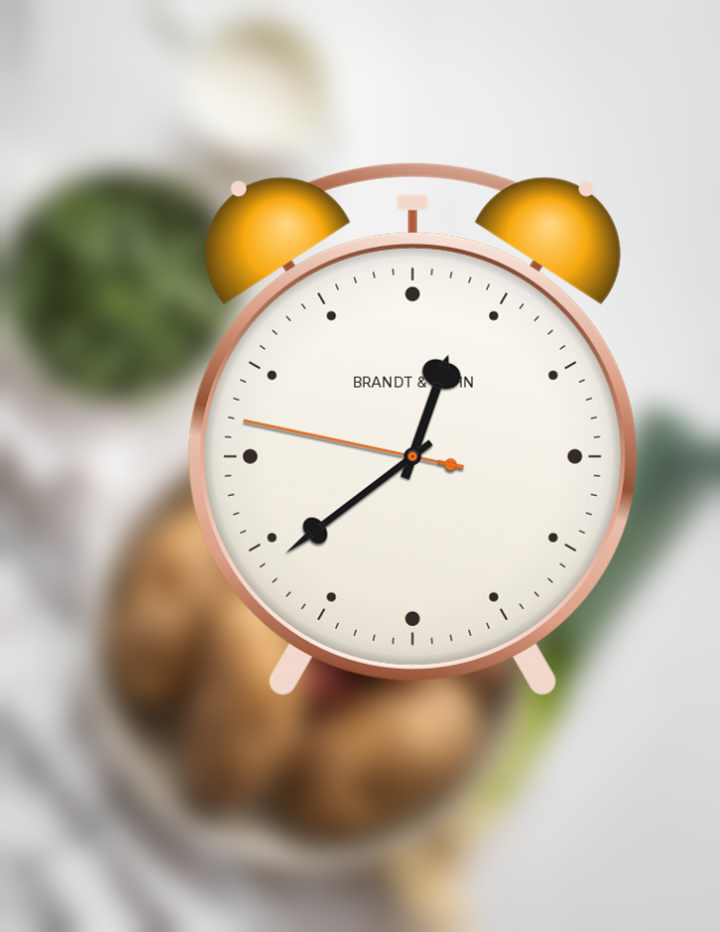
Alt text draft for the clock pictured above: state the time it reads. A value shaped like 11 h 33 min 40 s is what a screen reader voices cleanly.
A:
12 h 38 min 47 s
